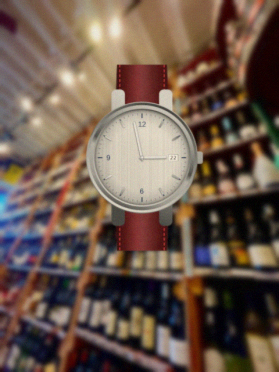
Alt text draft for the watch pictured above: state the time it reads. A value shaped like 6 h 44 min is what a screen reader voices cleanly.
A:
2 h 58 min
